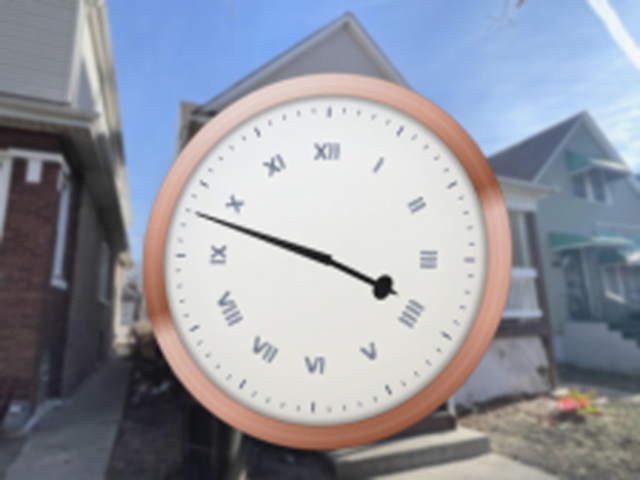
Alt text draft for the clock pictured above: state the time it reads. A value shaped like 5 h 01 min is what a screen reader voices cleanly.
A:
3 h 48 min
